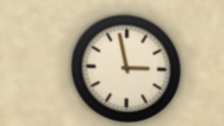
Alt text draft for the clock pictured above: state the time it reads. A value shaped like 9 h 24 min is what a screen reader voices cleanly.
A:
2 h 58 min
